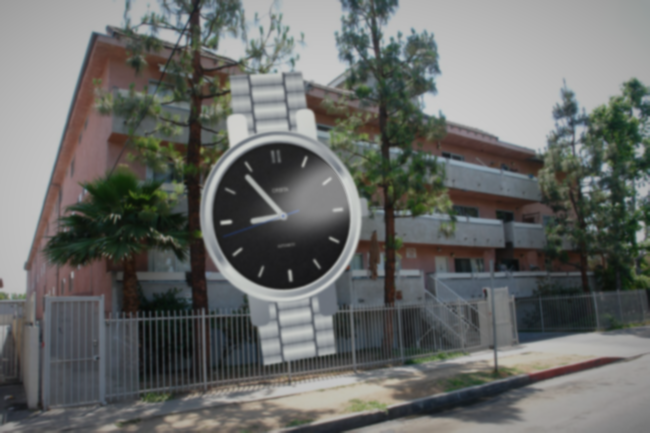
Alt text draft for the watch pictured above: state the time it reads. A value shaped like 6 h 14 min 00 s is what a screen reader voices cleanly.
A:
8 h 53 min 43 s
